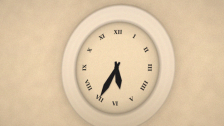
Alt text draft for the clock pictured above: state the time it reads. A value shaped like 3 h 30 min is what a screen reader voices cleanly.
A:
5 h 35 min
